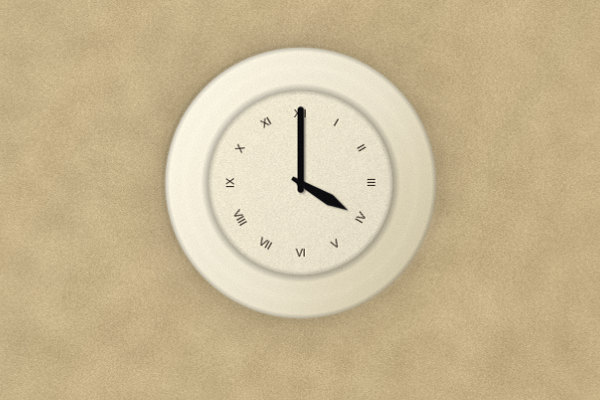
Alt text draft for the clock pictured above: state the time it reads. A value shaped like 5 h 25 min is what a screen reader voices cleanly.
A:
4 h 00 min
